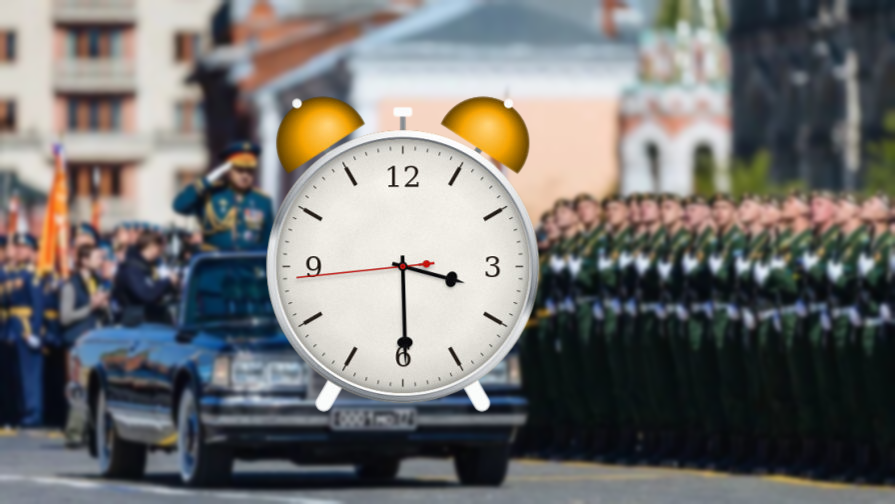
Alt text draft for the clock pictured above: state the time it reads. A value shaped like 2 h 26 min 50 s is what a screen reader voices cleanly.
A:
3 h 29 min 44 s
